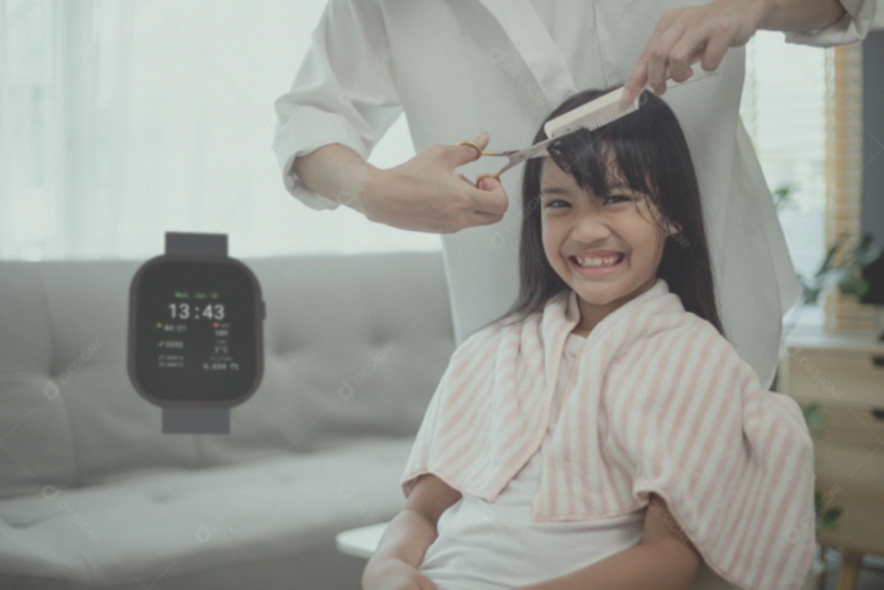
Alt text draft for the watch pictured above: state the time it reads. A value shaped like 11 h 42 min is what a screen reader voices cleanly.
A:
13 h 43 min
